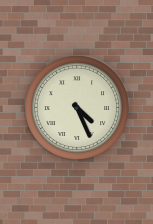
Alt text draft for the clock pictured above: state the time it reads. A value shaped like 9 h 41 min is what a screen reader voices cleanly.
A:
4 h 26 min
